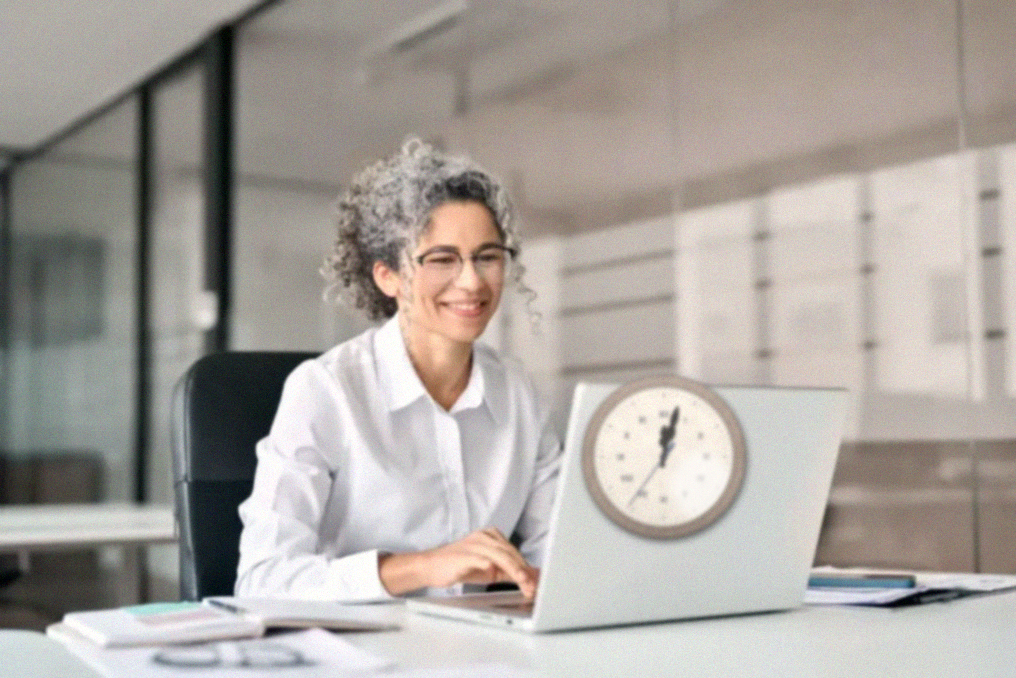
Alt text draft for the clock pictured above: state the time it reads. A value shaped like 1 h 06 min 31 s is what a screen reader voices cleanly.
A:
12 h 02 min 36 s
